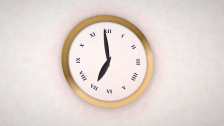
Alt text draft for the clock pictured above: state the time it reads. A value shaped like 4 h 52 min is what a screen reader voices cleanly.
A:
6 h 59 min
